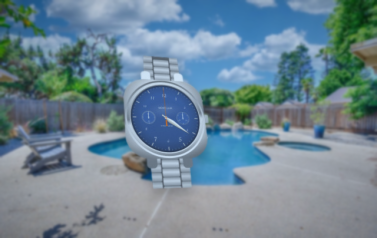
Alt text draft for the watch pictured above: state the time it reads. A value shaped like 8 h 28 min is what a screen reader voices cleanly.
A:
4 h 21 min
